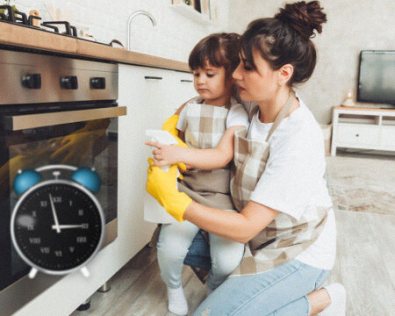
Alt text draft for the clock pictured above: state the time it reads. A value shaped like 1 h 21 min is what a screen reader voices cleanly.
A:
2 h 58 min
